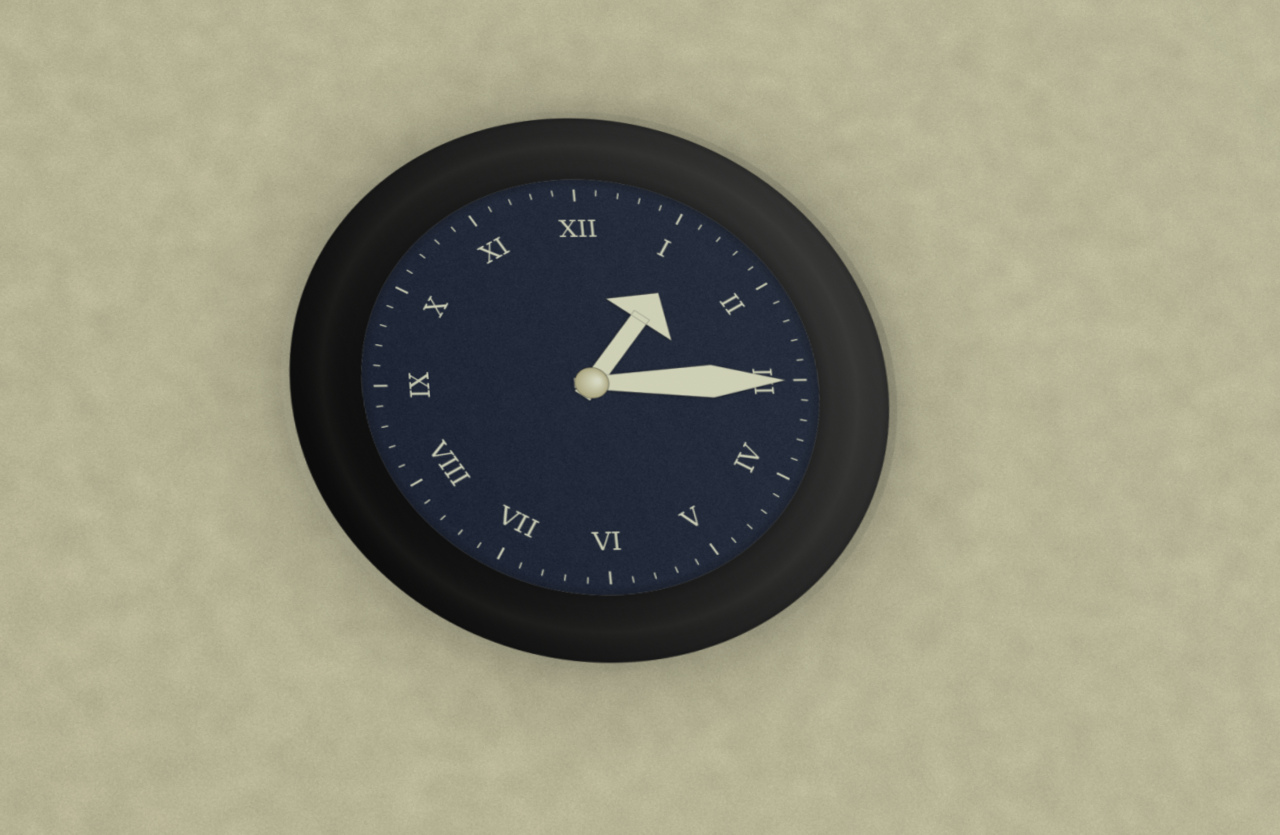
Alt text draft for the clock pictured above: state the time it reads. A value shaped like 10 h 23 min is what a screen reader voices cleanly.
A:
1 h 15 min
